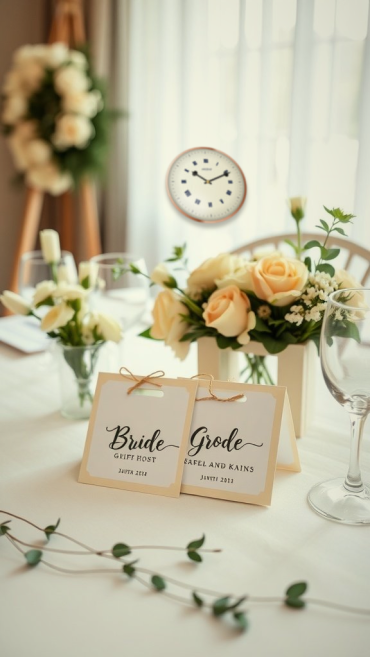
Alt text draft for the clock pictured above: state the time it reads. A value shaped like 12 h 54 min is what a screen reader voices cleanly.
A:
10 h 11 min
